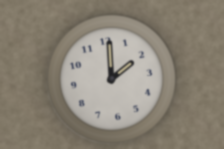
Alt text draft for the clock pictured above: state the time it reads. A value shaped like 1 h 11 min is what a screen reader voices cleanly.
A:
2 h 01 min
